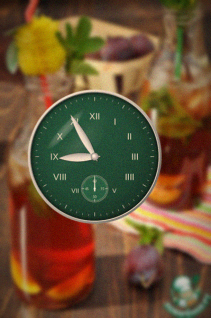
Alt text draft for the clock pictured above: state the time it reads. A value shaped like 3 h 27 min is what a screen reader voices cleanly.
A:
8 h 55 min
